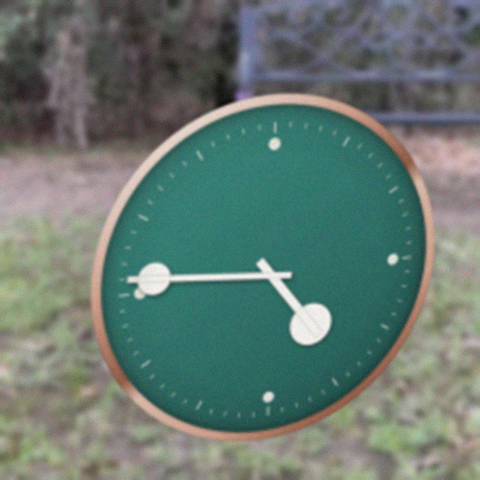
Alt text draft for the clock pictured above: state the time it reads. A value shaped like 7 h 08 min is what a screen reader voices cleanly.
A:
4 h 46 min
